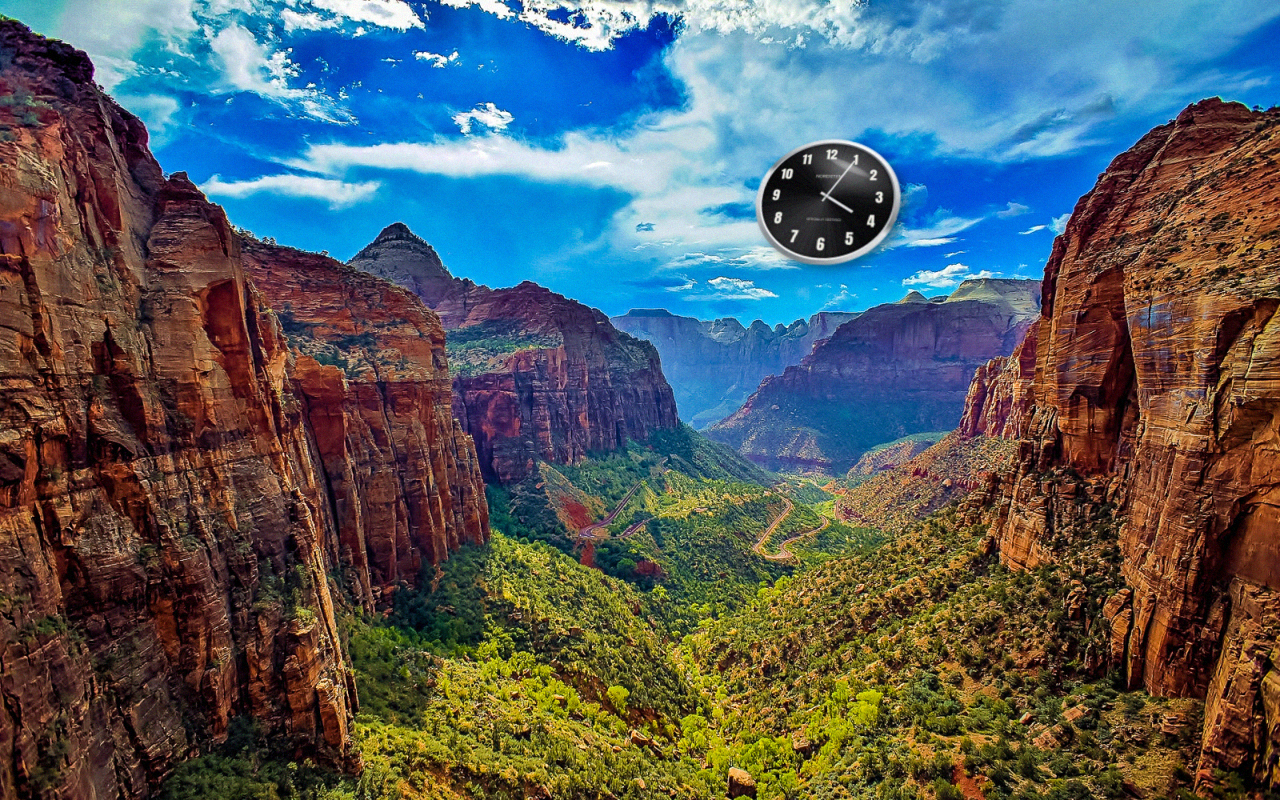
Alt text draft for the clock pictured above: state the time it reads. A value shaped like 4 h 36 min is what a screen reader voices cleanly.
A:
4 h 05 min
